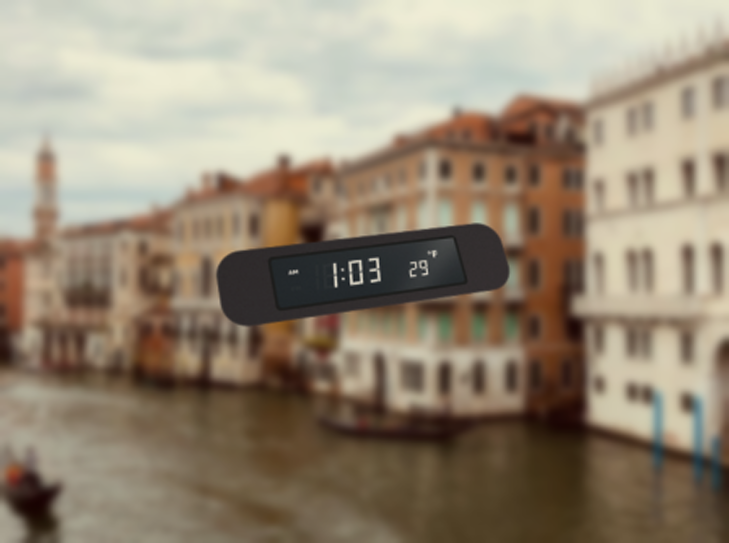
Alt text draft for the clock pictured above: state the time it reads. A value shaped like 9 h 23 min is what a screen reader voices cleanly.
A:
1 h 03 min
